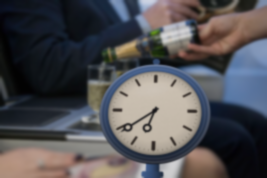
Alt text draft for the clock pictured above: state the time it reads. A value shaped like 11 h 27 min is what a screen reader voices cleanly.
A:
6 h 39 min
